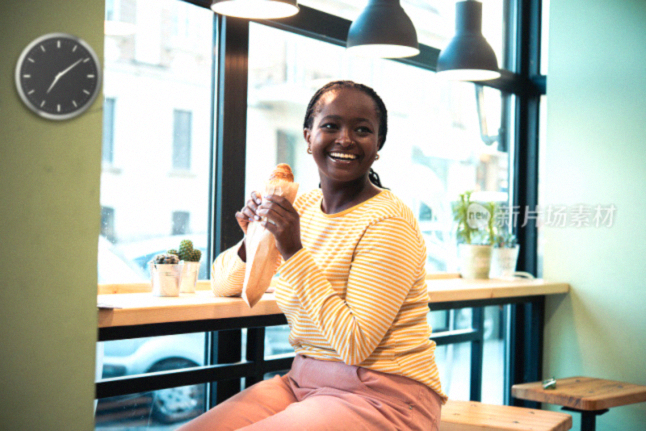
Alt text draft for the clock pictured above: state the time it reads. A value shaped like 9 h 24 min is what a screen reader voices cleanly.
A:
7 h 09 min
